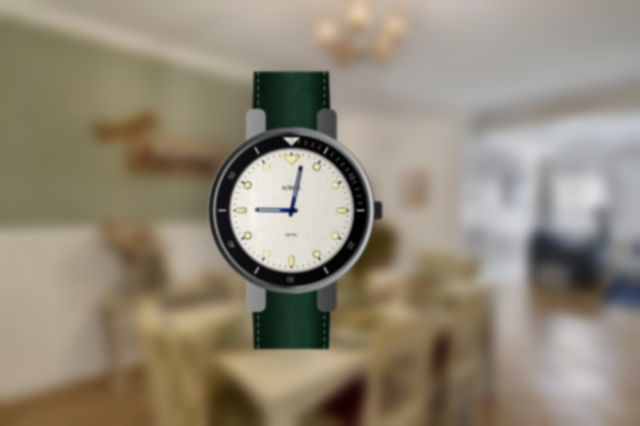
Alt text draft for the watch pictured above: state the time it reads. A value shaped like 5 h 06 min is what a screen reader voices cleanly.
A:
9 h 02 min
